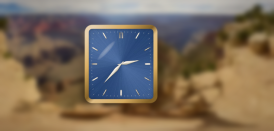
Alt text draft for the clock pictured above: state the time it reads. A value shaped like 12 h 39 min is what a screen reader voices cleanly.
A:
2 h 37 min
